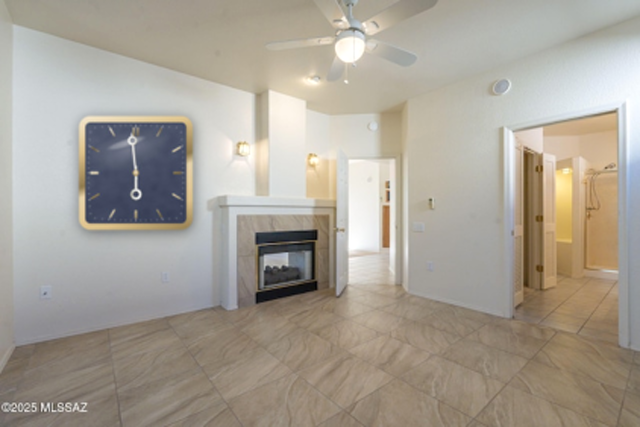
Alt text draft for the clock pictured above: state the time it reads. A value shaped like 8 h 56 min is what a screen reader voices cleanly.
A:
5 h 59 min
